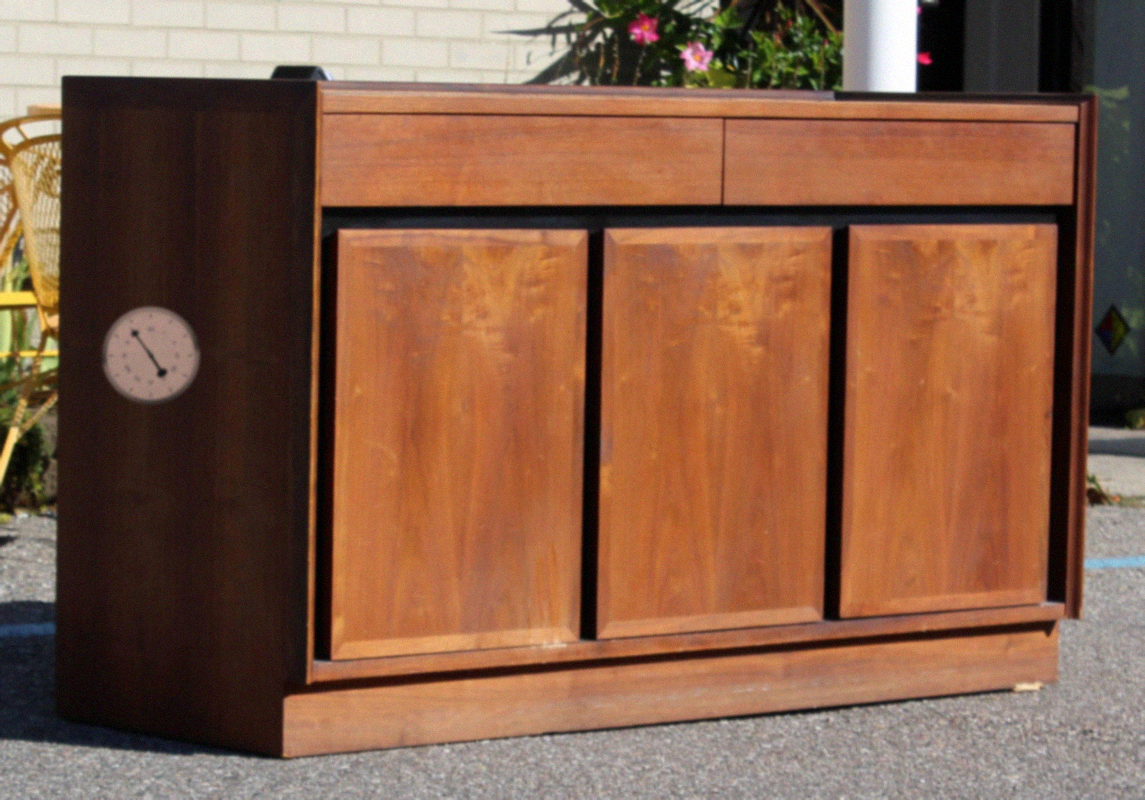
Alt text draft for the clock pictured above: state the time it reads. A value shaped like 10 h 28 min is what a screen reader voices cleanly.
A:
4 h 54 min
